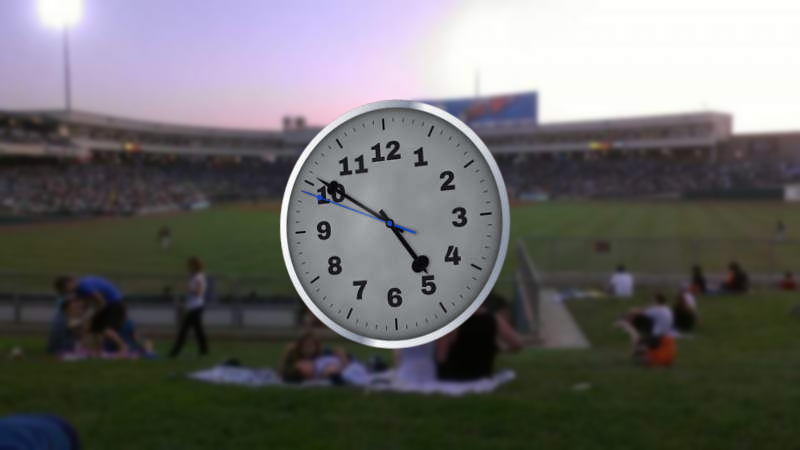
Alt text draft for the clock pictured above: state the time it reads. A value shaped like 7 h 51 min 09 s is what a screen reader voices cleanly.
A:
4 h 50 min 49 s
